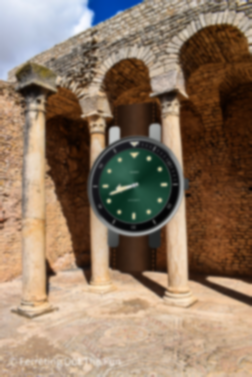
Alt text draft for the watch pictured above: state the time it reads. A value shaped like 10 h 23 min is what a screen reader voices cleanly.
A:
8 h 42 min
